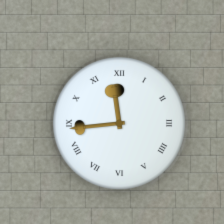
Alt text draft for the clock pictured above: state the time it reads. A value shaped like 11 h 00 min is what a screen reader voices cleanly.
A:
11 h 44 min
